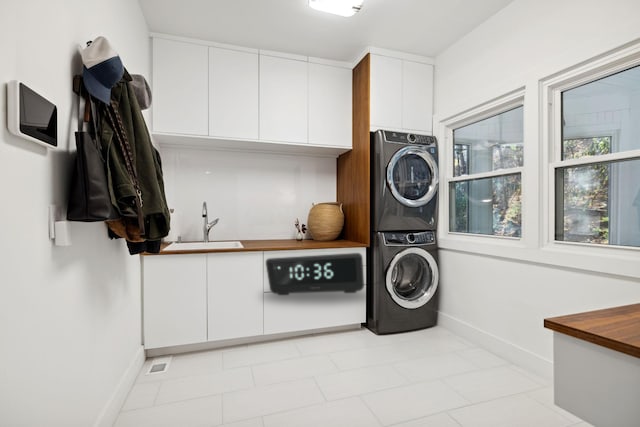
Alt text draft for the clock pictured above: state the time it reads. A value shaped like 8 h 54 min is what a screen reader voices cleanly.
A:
10 h 36 min
